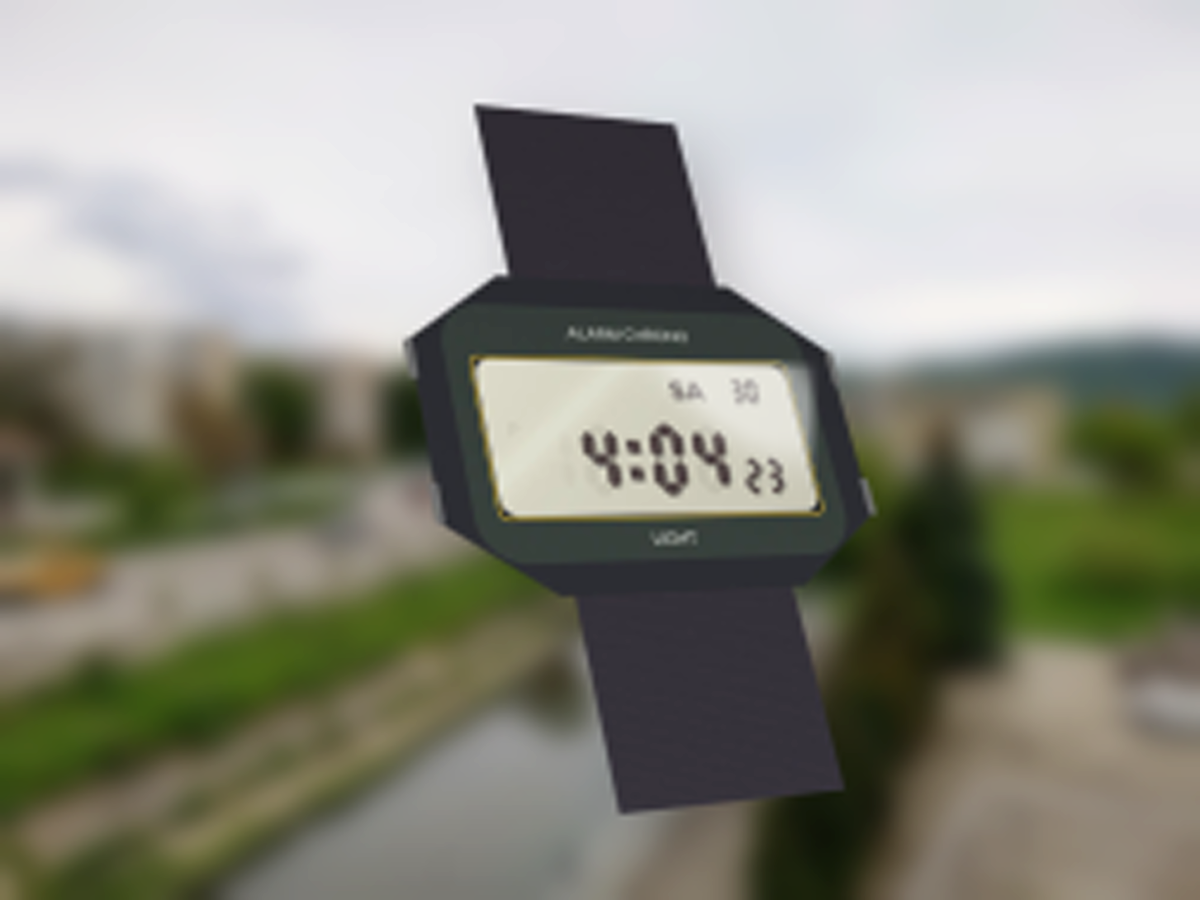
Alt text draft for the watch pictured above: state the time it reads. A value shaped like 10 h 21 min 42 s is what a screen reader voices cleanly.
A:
4 h 04 min 23 s
